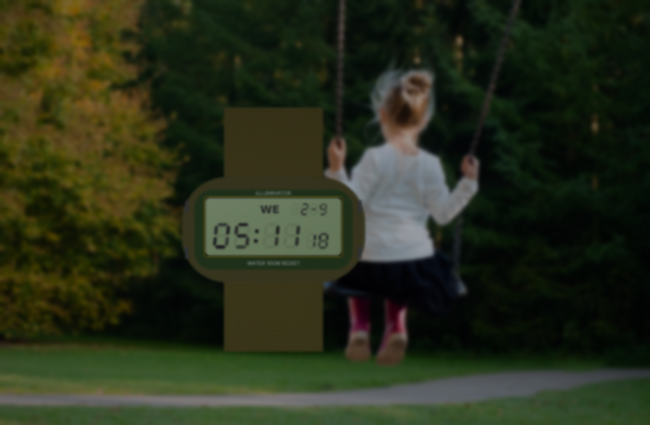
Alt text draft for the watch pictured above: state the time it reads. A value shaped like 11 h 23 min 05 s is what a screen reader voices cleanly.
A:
5 h 11 min 18 s
